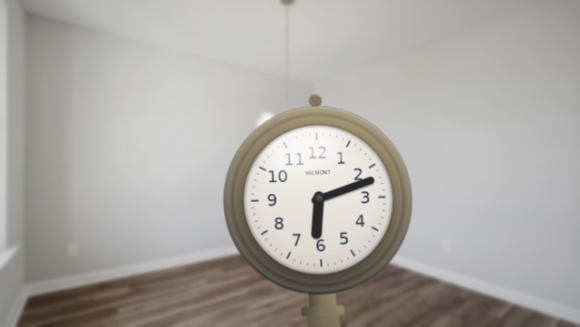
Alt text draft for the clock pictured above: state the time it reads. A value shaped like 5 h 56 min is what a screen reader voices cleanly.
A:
6 h 12 min
